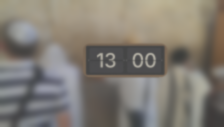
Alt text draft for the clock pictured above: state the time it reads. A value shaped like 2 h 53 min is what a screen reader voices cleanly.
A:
13 h 00 min
